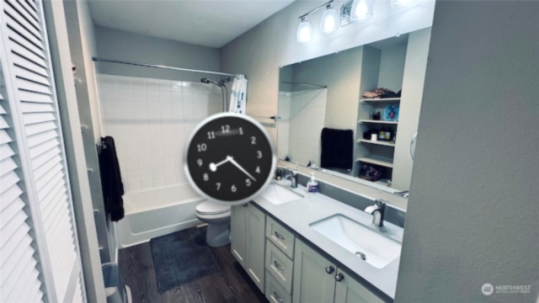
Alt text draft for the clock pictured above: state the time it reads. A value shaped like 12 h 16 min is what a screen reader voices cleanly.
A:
8 h 23 min
